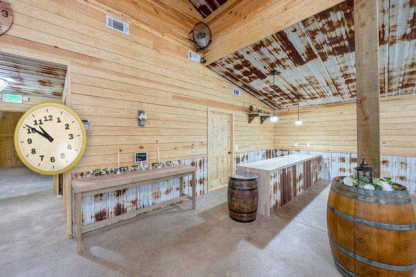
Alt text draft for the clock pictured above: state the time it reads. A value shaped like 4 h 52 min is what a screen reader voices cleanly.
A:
10 h 51 min
